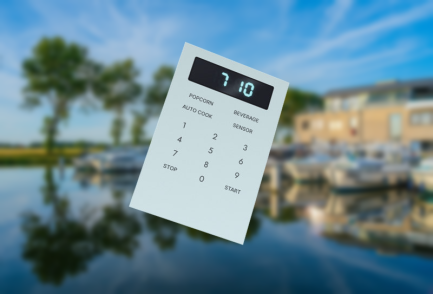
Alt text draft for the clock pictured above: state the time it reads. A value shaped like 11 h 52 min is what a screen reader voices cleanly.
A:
7 h 10 min
